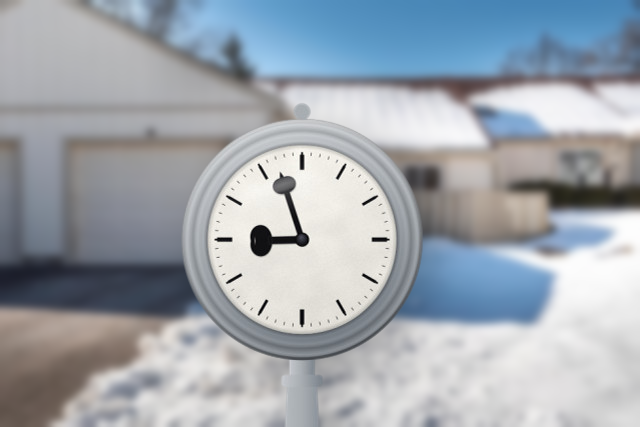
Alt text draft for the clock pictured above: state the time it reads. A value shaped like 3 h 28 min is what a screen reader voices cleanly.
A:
8 h 57 min
